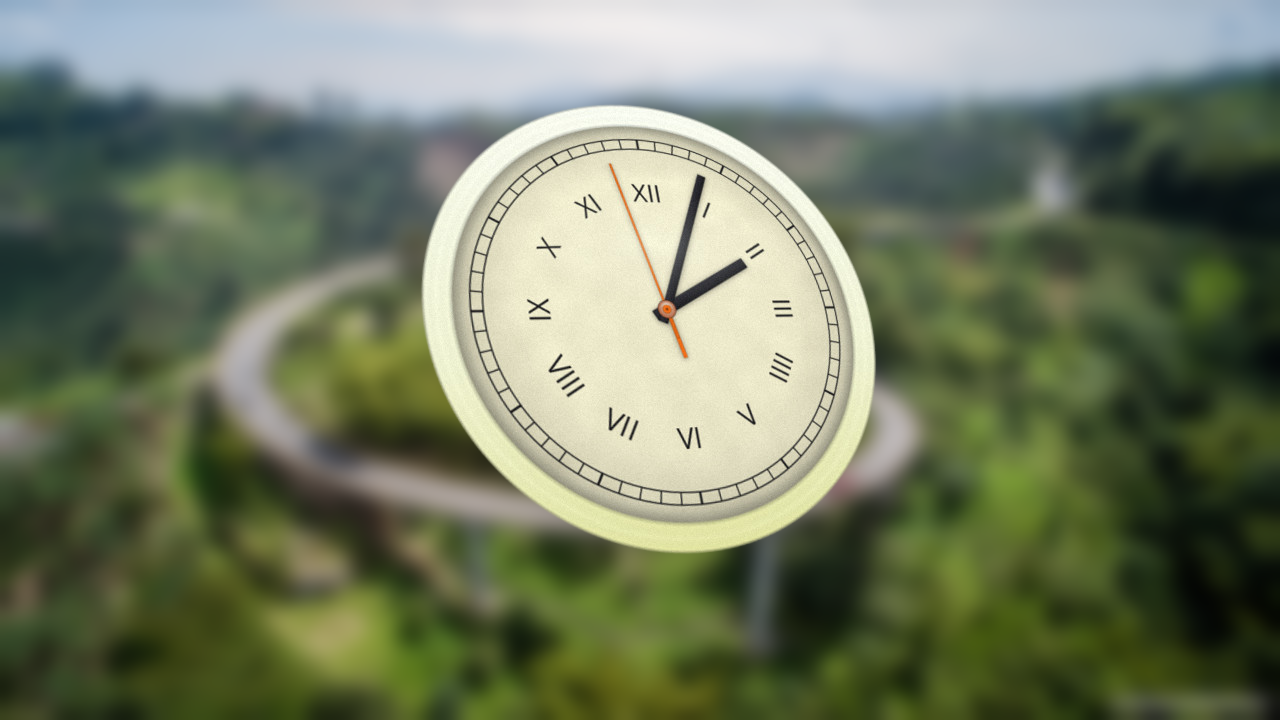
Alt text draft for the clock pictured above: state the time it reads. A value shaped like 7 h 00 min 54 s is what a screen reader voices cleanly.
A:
2 h 03 min 58 s
